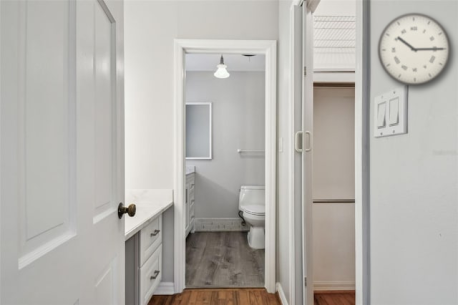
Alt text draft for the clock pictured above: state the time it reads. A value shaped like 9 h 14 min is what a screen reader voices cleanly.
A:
10 h 15 min
